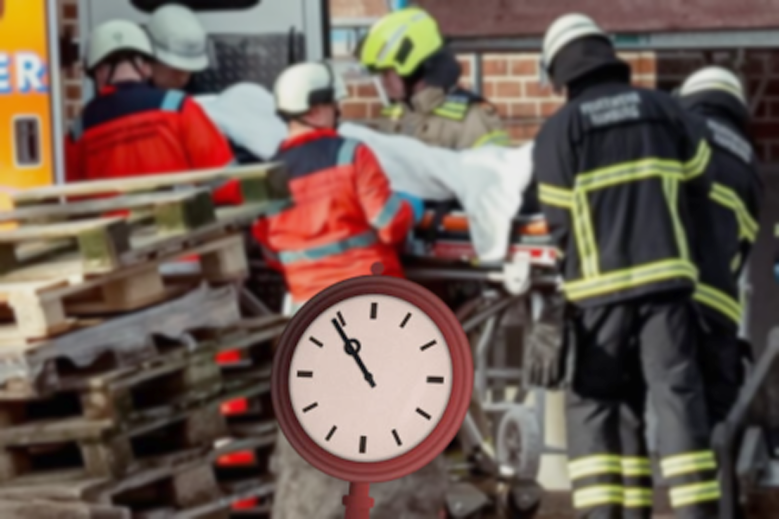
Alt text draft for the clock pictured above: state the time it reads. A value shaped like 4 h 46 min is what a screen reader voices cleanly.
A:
10 h 54 min
